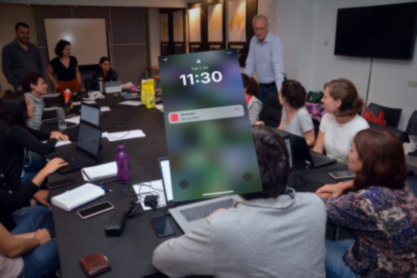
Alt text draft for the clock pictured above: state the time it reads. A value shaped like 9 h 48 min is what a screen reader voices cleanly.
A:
11 h 30 min
